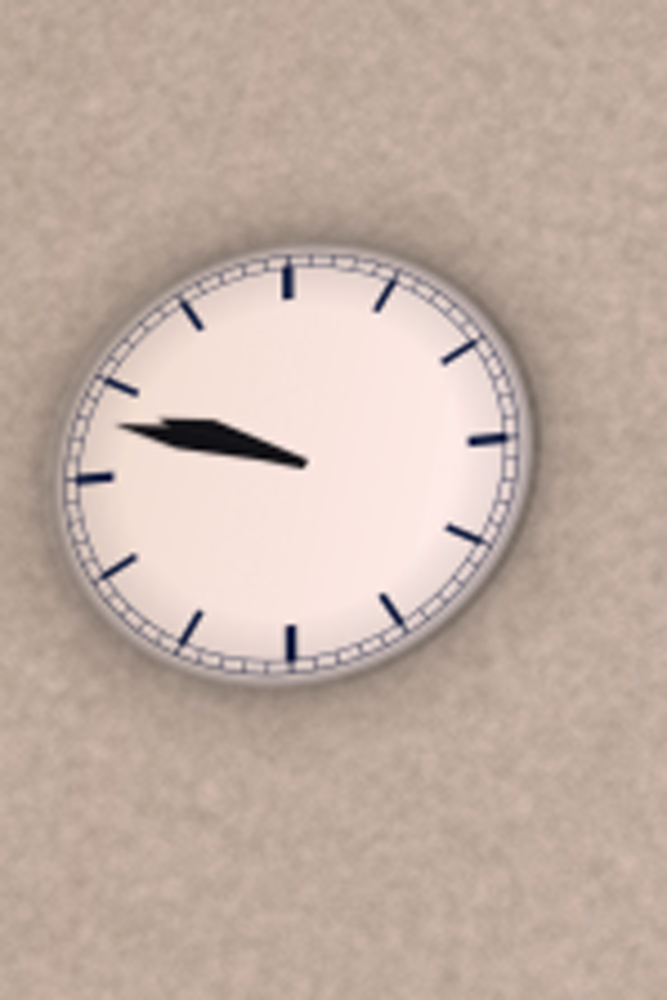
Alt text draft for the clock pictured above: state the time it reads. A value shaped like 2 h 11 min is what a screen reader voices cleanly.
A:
9 h 48 min
